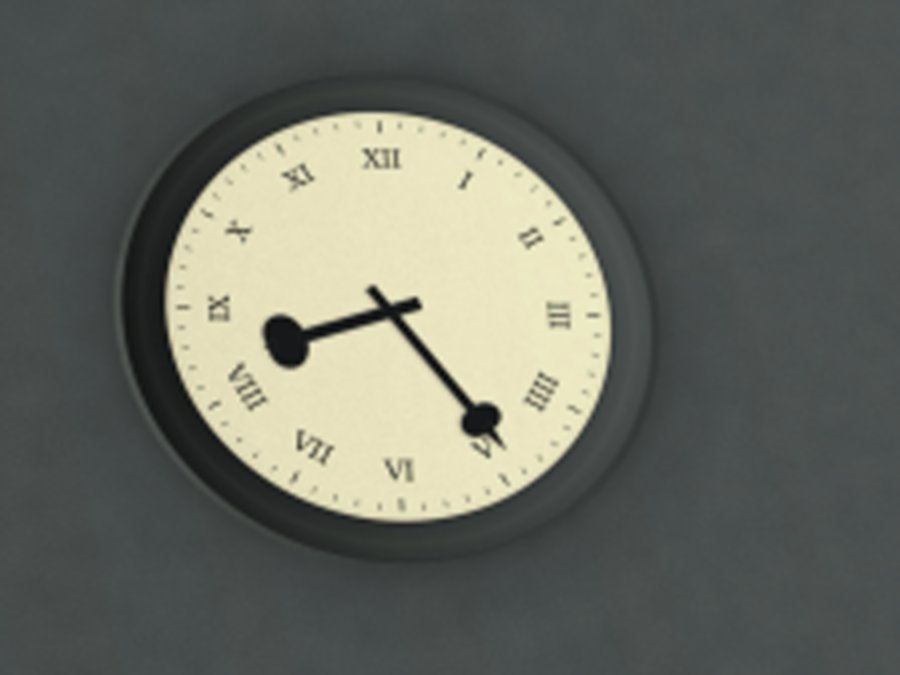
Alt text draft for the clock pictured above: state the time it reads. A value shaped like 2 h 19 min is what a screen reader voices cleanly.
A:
8 h 24 min
